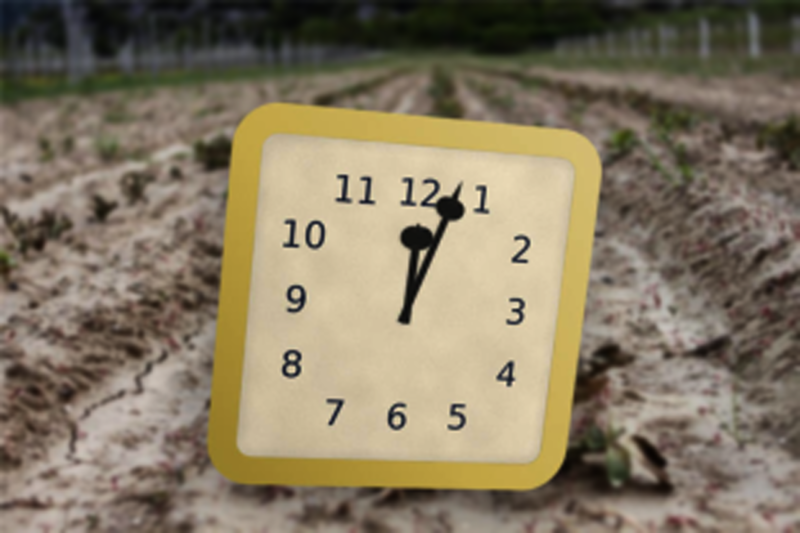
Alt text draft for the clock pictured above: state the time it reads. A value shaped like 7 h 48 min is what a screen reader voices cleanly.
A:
12 h 03 min
